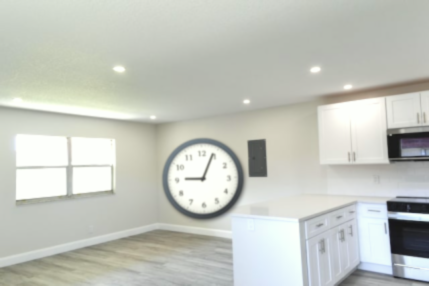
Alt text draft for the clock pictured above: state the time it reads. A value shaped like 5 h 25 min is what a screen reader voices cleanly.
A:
9 h 04 min
